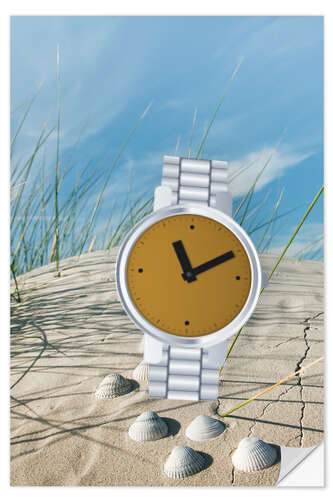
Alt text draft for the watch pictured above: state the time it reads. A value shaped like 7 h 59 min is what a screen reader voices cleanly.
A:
11 h 10 min
